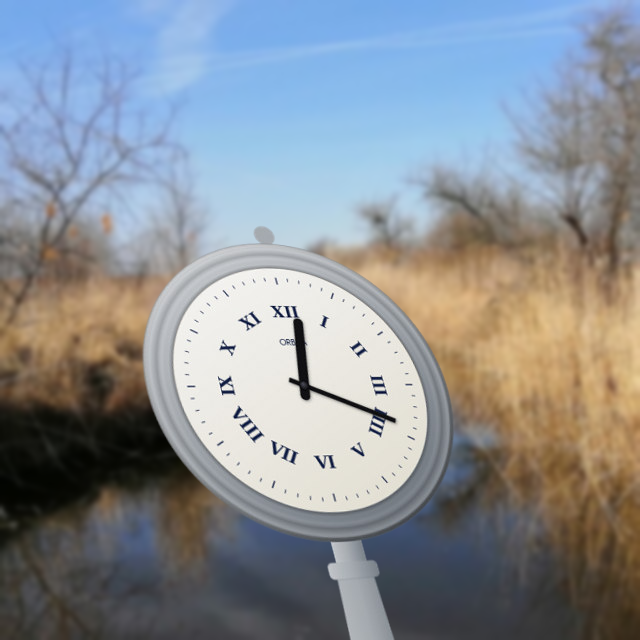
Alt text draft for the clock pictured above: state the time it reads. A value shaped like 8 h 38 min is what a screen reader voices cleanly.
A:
12 h 19 min
